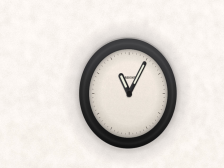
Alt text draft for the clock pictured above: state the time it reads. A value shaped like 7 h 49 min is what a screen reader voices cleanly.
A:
11 h 05 min
